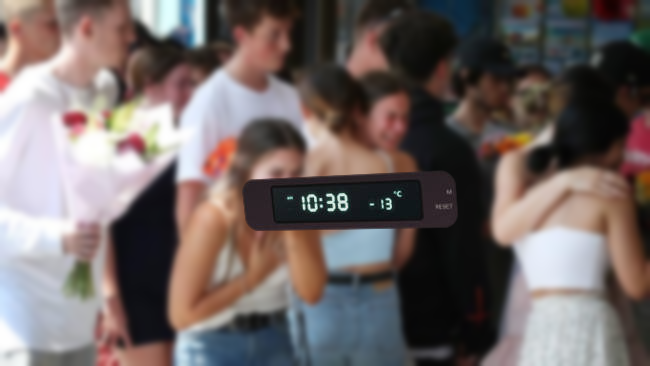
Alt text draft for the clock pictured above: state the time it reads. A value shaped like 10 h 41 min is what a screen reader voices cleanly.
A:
10 h 38 min
